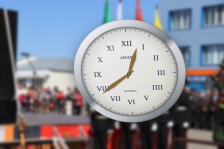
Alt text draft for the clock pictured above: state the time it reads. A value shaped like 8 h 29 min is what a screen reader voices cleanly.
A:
12 h 39 min
